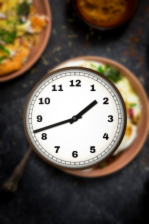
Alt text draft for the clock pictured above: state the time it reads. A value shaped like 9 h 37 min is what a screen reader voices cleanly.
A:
1 h 42 min
